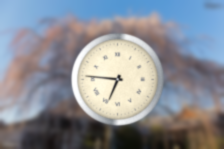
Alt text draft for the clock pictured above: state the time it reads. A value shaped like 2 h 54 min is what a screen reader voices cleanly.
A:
6 h 46 min
